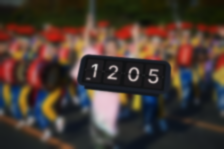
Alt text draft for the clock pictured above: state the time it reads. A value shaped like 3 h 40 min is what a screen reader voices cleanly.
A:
12 h 05 min
